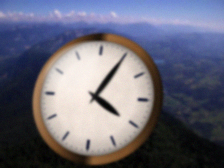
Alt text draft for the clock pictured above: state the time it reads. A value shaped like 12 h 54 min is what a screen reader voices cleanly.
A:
4 h 05 min
